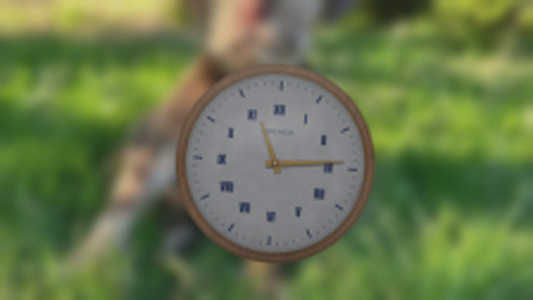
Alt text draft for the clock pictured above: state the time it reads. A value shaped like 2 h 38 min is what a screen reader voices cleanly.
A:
11 h 14 min
